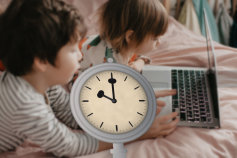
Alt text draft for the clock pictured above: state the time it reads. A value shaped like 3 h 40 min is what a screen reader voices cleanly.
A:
10 h 00 min
